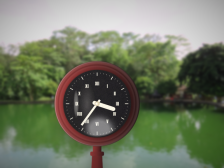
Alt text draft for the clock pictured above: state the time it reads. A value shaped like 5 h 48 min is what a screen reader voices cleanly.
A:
3 h 36 min
